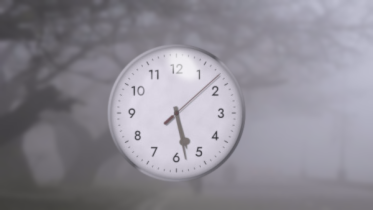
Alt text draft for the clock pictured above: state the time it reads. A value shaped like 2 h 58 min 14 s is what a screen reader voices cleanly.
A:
5 h 28 min 08 s
